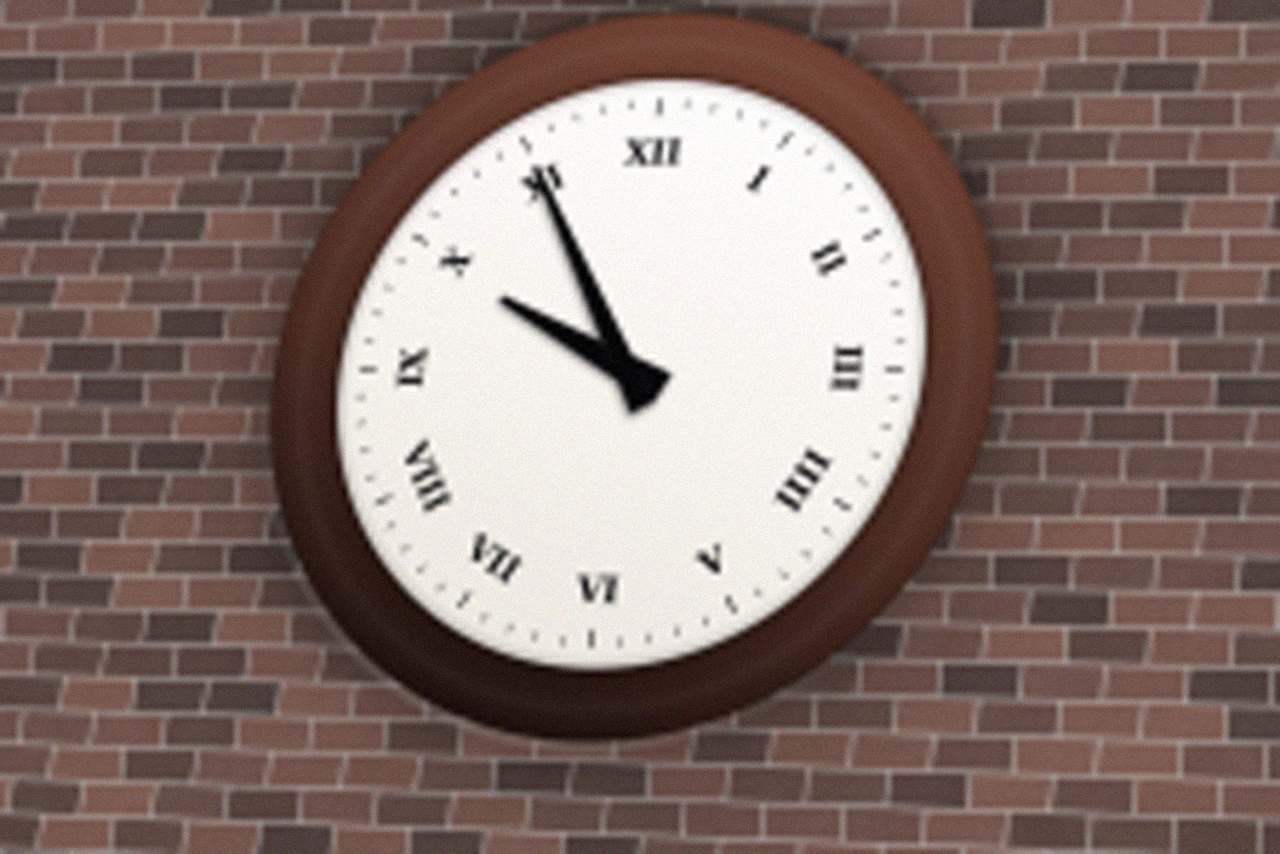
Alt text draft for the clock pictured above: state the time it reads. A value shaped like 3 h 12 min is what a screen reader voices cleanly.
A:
9 h 55 min
